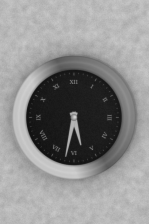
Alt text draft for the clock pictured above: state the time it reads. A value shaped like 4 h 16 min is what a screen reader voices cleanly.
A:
5 h 32 min
